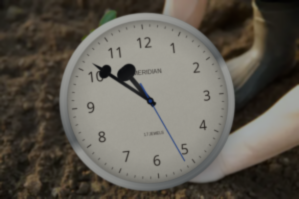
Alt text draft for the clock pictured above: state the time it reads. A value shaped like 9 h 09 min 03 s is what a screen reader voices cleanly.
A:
10 h 51 min 26 s
